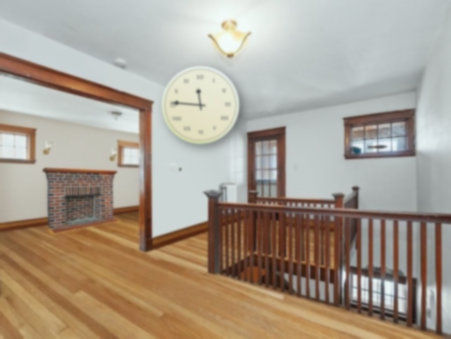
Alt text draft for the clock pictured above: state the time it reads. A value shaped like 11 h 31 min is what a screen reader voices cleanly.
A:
11 h 46 min
